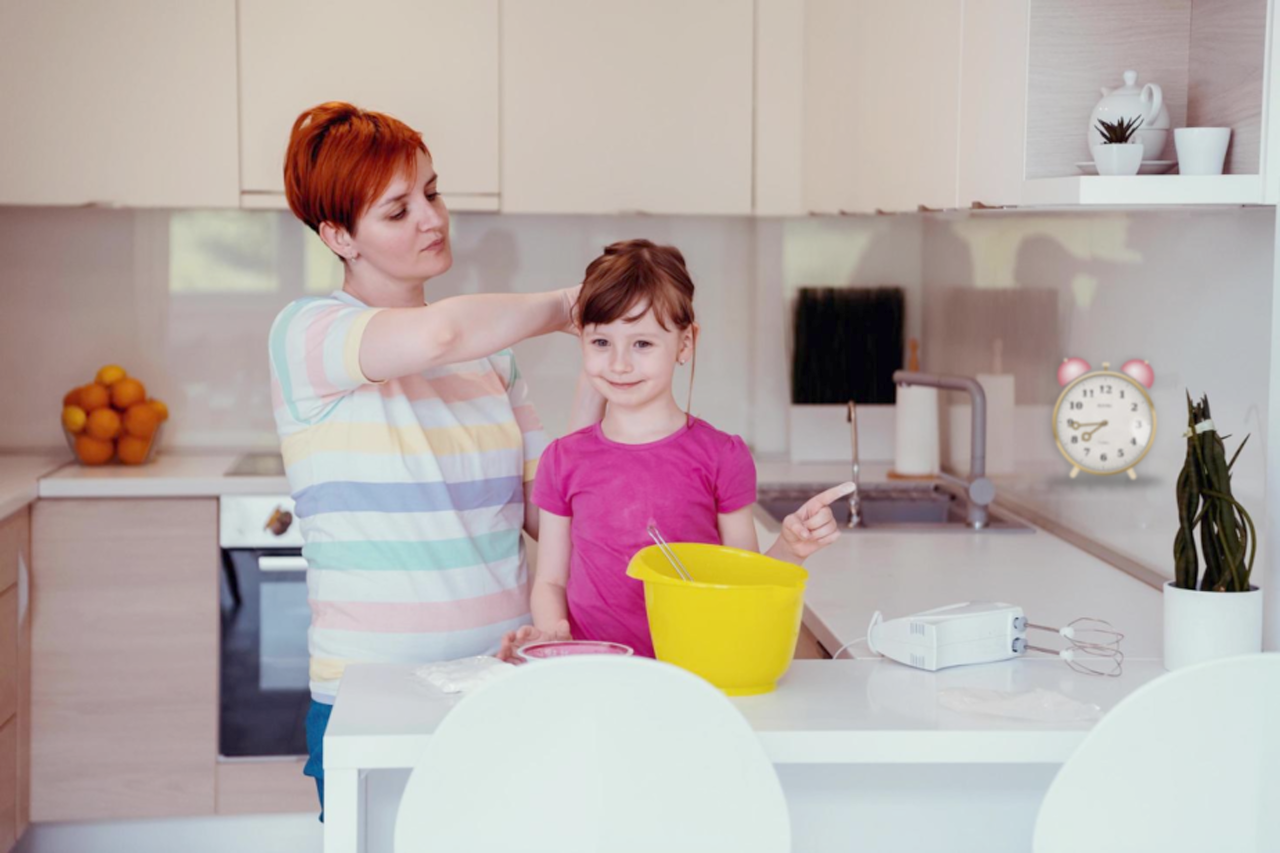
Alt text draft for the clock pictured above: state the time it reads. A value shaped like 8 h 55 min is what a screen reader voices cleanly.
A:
7 h 44 min
